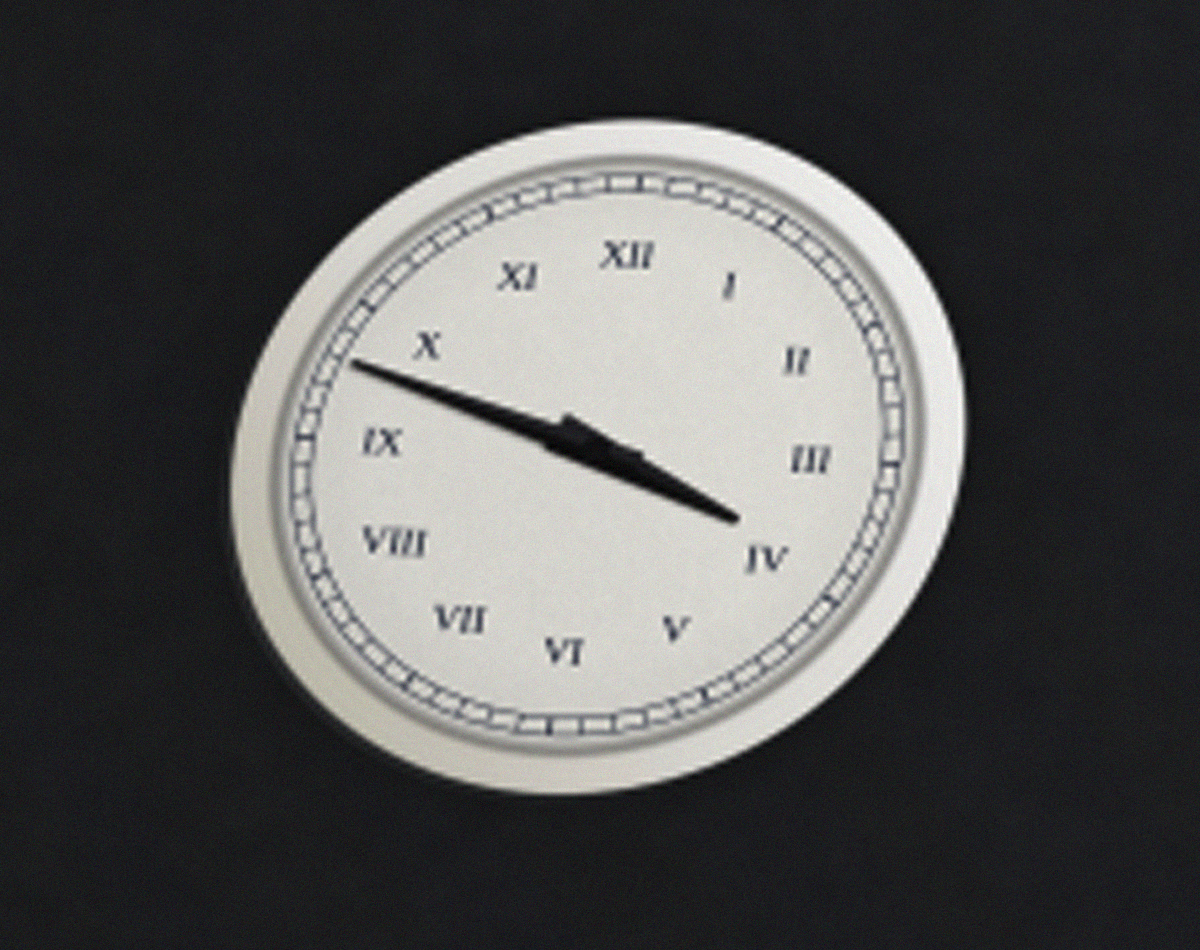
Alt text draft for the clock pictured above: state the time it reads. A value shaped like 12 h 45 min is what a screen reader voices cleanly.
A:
3 h 48 min
